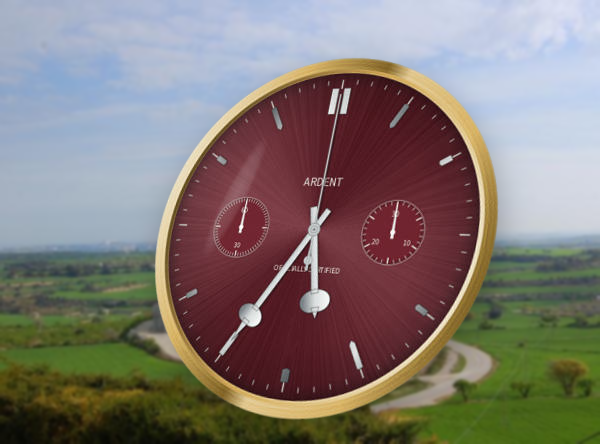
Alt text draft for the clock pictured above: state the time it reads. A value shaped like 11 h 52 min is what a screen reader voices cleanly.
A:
5 h 35 min
